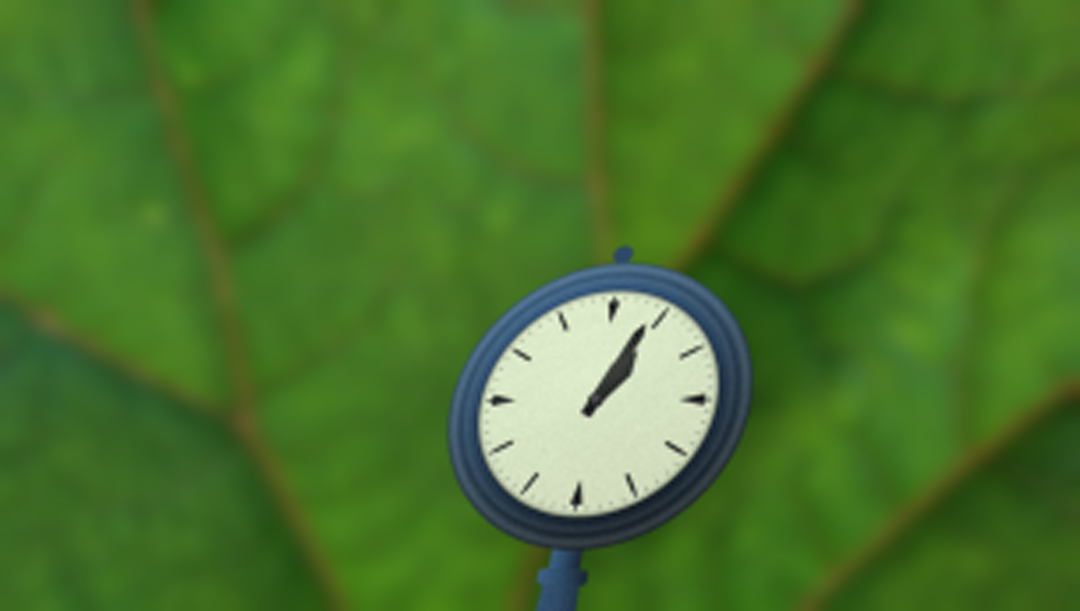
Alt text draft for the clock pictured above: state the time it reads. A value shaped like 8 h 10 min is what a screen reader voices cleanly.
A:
1 h 04 min
